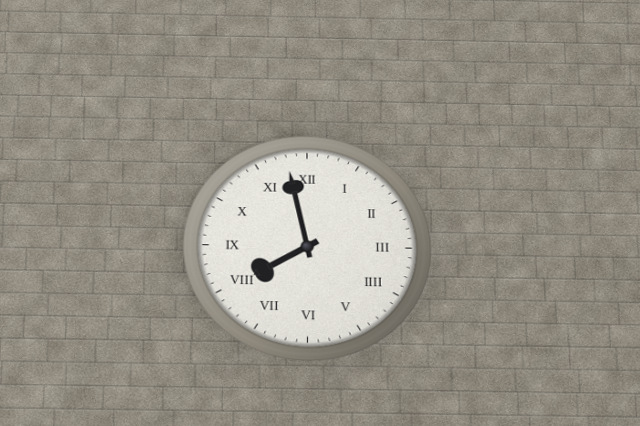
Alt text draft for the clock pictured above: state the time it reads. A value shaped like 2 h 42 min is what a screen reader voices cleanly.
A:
7 h 58 min
